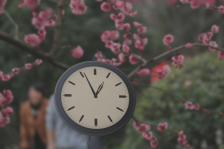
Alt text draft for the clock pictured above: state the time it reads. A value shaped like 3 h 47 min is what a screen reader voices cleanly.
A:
12 h 56 min
